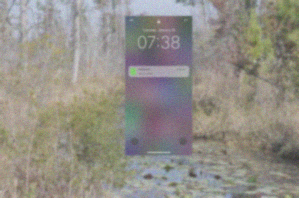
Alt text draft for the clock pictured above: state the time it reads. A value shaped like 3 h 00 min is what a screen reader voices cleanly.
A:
7 h 38 min
